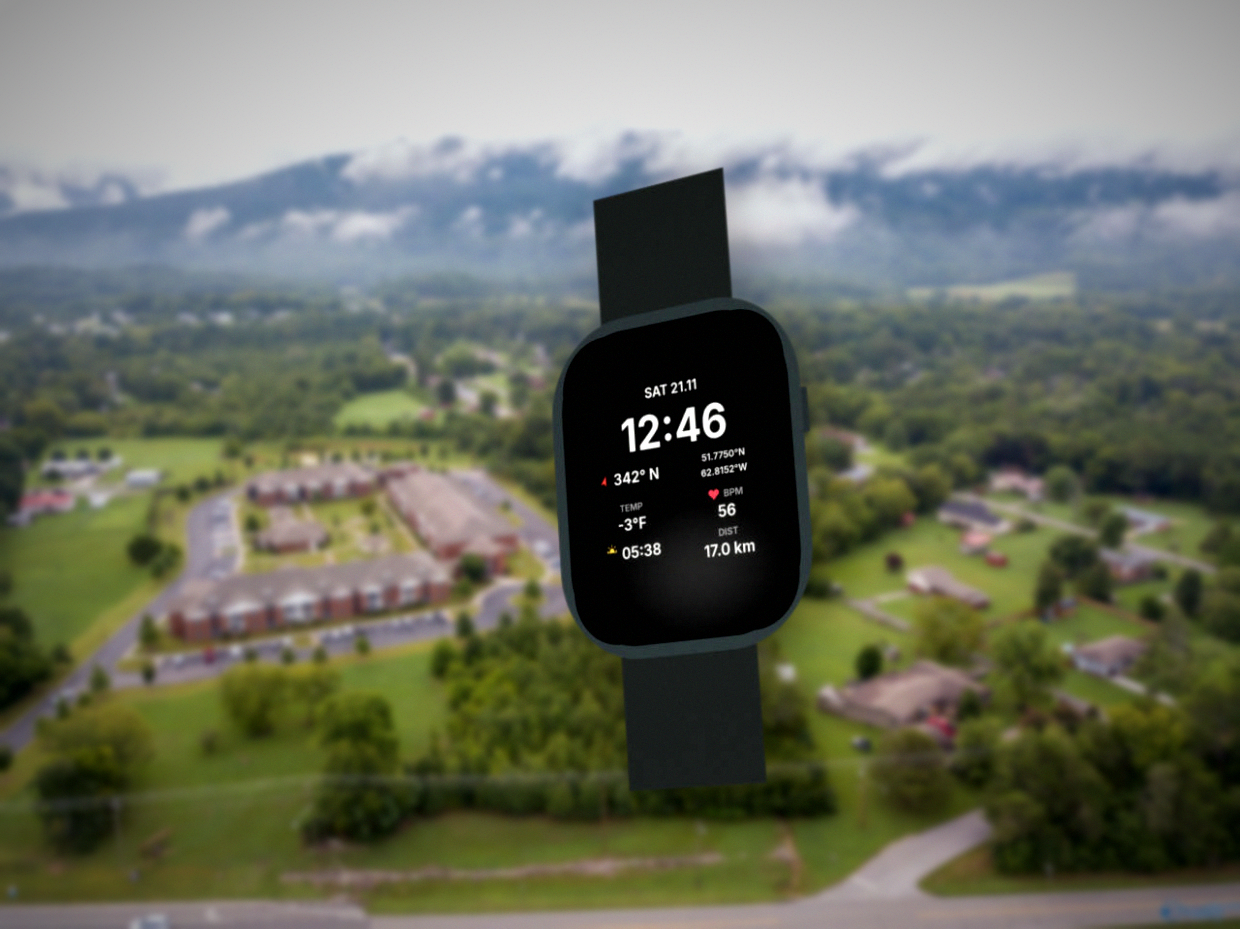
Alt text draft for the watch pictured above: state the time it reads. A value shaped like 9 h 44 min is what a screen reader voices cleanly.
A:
12 h 46 min
